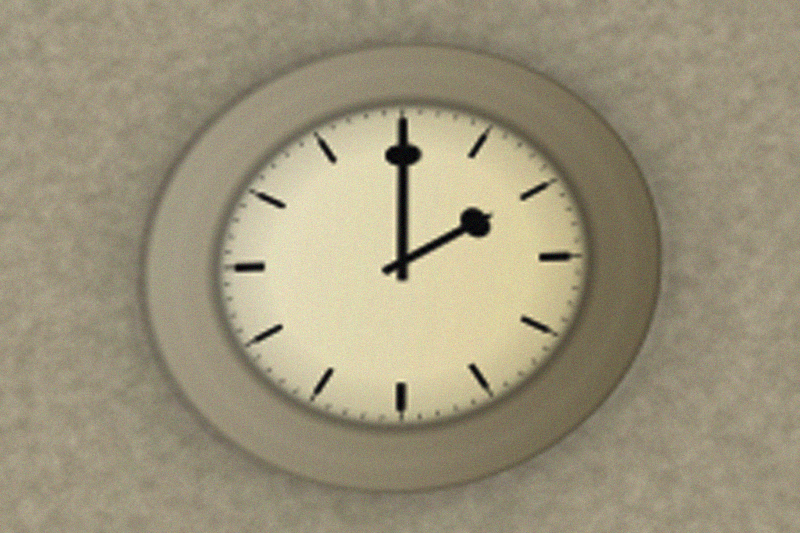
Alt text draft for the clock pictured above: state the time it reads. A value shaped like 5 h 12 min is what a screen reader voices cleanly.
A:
2 h 00 min
